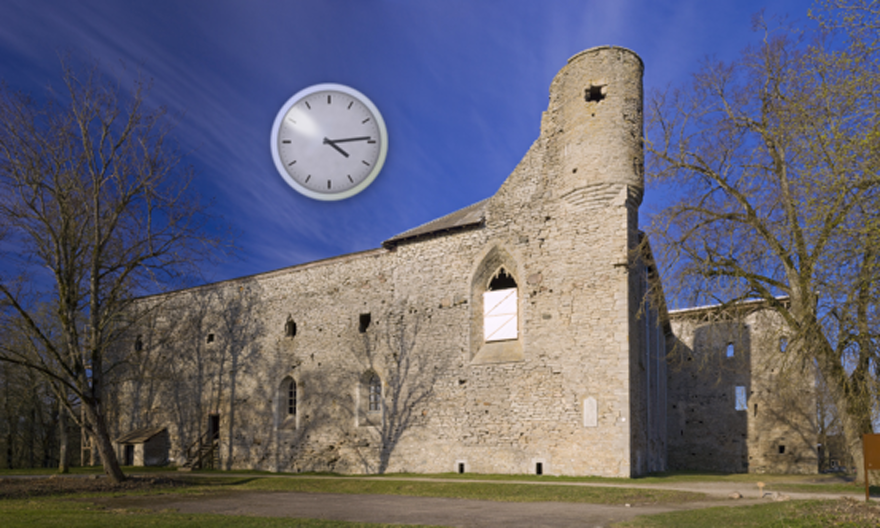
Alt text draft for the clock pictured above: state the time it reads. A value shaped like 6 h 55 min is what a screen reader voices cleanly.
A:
4 h 14 min
